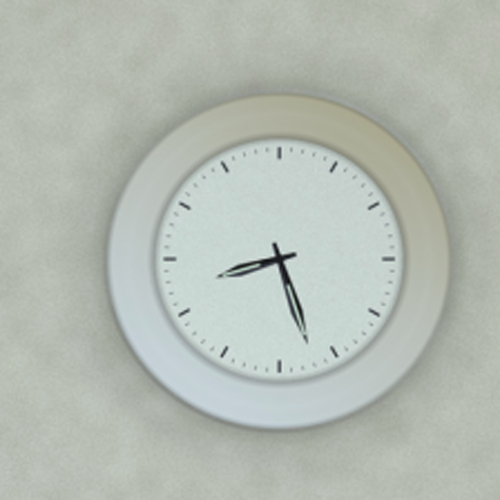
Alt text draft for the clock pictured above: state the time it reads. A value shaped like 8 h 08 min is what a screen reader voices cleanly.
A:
8 h 27 min
